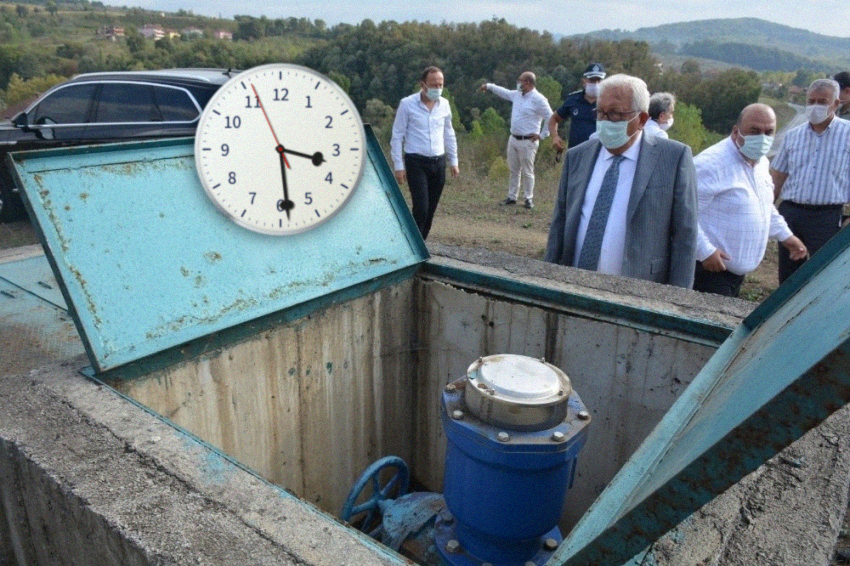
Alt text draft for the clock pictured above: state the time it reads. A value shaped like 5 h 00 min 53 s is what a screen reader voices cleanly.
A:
3 h 28 min 56 s
